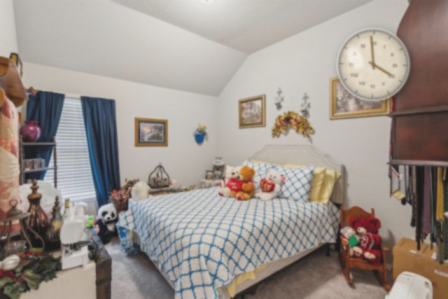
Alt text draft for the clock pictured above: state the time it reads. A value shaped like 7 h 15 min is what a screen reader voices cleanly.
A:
3 h 59 min
